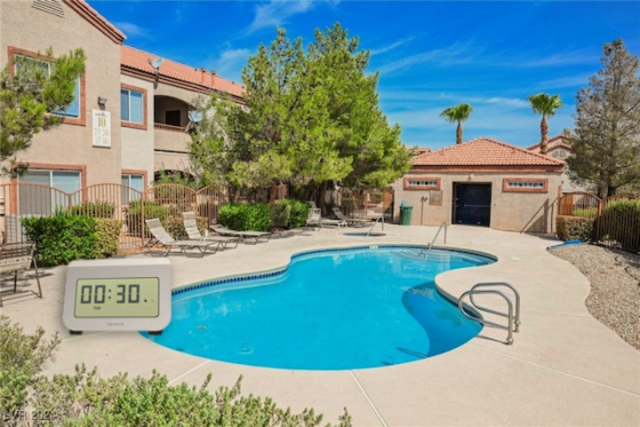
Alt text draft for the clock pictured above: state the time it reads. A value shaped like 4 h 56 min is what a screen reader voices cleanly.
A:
0 h 30 min
